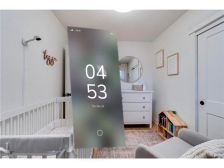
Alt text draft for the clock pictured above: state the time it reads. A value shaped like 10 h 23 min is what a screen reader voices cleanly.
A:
4 h 53 min
